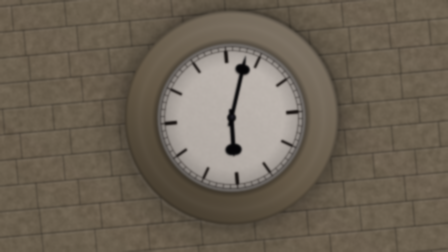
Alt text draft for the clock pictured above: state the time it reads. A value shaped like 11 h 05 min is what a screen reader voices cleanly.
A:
6 h 03 min
